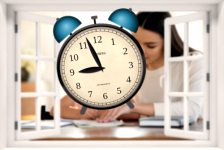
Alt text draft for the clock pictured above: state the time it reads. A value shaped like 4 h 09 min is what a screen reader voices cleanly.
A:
8 h 57 min
